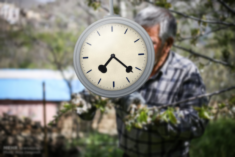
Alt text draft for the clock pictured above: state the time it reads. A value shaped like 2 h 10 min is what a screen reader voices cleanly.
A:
7 h 22 min
